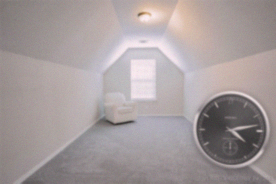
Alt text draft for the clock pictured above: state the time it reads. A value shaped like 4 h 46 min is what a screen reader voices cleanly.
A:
4 h 13 min
